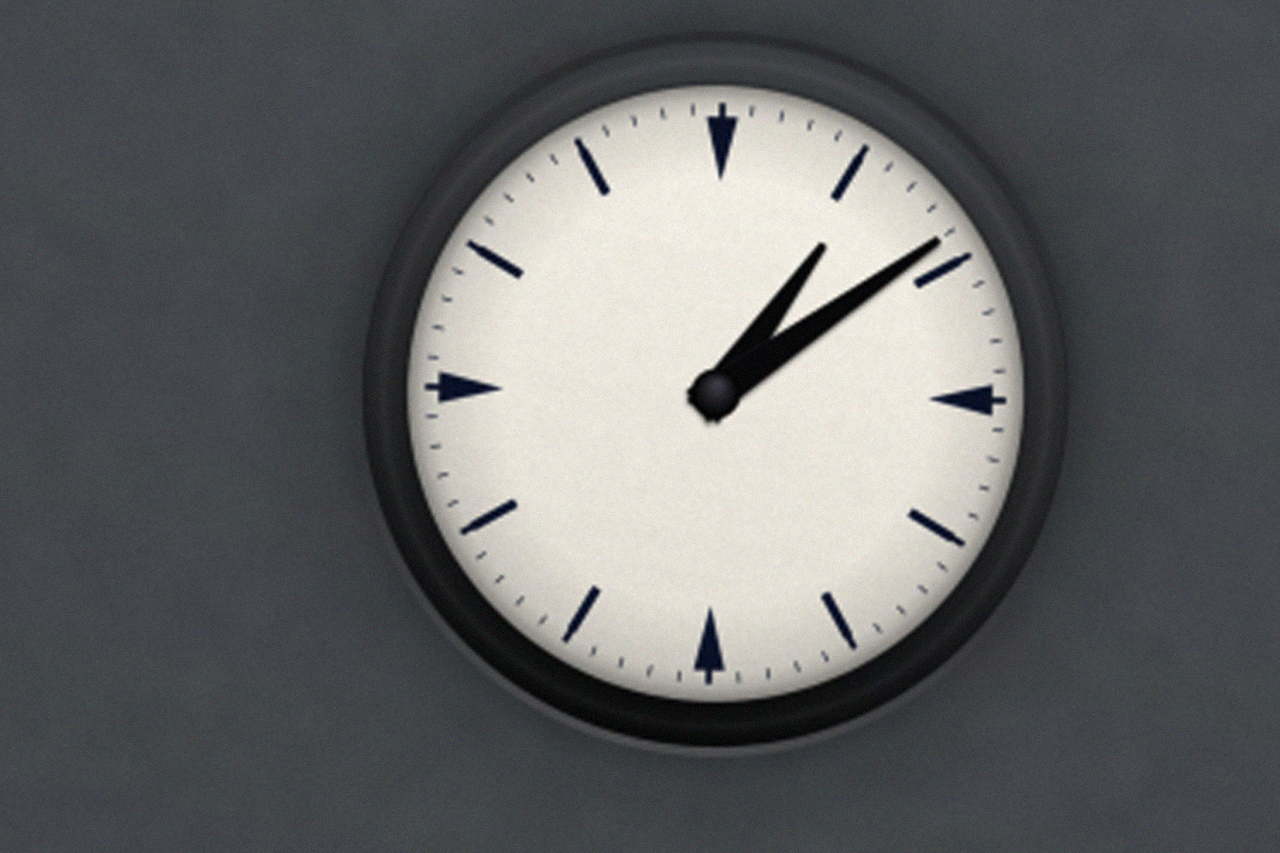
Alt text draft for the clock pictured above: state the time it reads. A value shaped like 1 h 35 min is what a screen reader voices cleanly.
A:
1 h 09 min
